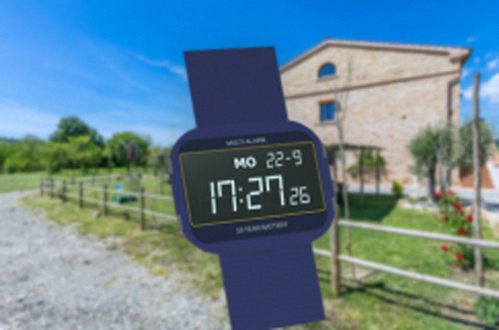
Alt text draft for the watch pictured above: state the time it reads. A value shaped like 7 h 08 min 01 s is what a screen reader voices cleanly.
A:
17 h 27 min 26 s
